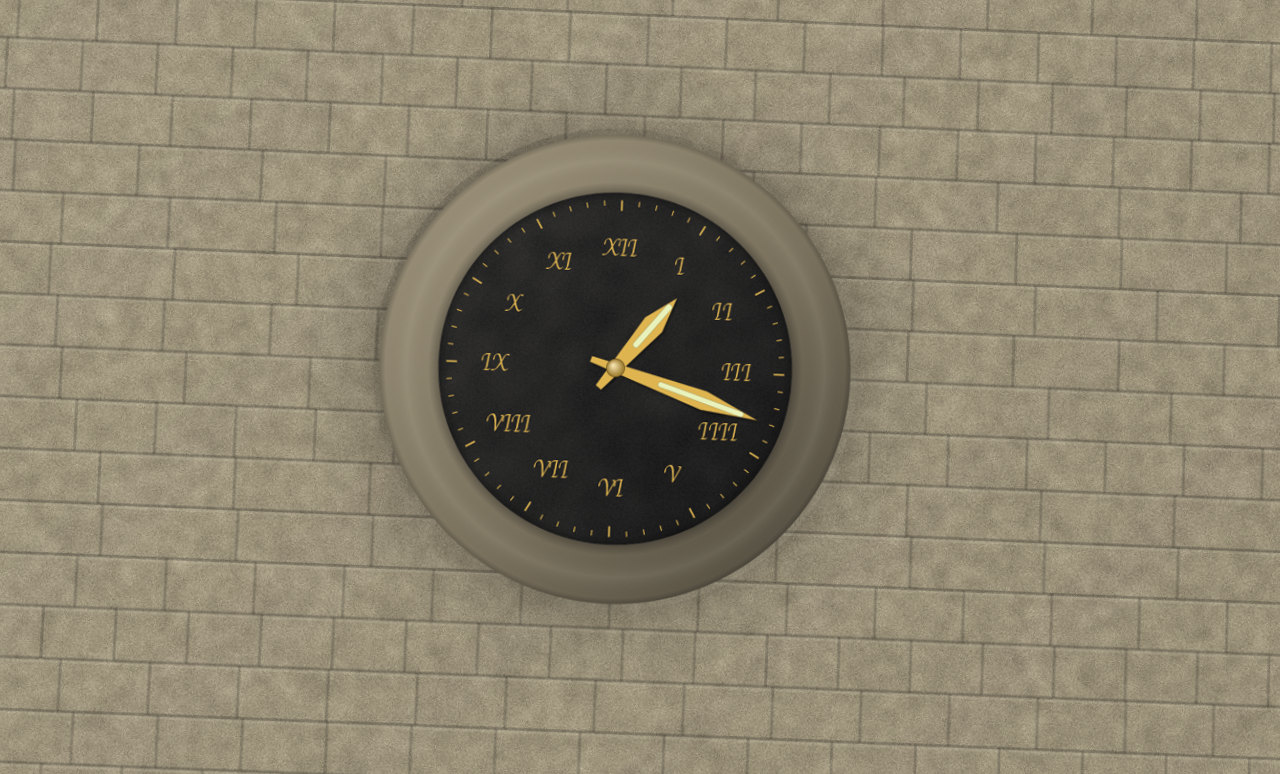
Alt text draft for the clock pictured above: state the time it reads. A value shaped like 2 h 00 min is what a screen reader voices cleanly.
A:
1 h 18 min
